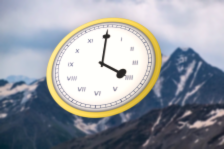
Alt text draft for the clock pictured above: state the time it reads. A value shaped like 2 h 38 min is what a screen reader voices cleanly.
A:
4 h 00 min
